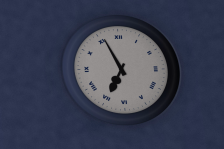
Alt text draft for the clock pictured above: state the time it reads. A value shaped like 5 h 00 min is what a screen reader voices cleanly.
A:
6 h 56 min
